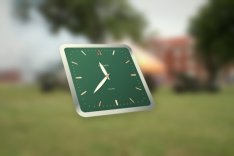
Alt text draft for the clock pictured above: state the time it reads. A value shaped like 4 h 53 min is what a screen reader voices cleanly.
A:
11 h 38 min
